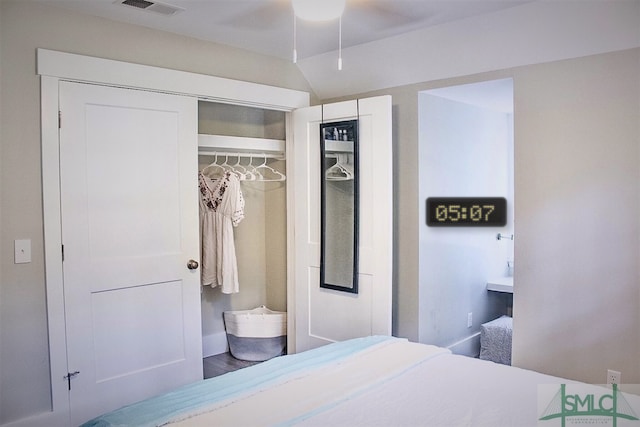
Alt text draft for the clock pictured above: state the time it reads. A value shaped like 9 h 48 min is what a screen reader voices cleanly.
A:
5 h 07 min
